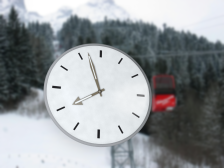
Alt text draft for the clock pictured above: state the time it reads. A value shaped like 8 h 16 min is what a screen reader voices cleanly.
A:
7 h 57 min
